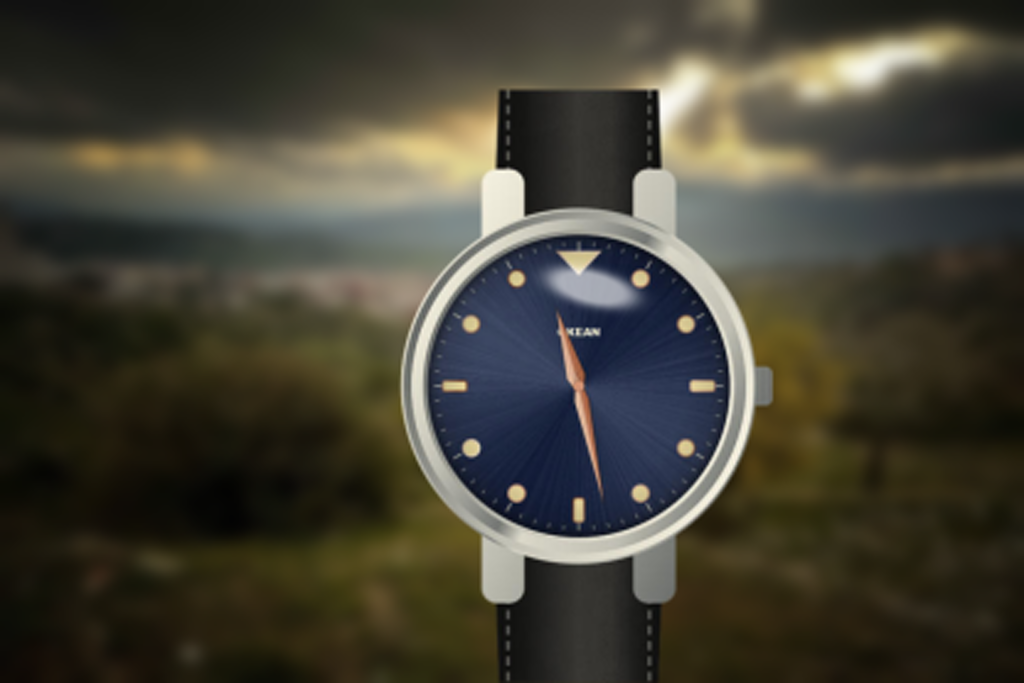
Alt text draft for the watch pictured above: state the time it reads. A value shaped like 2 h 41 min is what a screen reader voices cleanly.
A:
11 h 28 min
